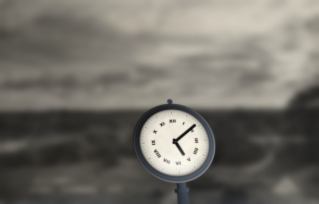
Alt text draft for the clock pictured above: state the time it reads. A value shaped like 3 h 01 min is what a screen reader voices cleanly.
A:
5 h 09 min
